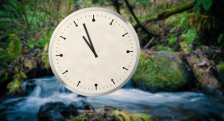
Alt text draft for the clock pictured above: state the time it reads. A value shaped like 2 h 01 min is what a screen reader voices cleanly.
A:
10 h 57 min
